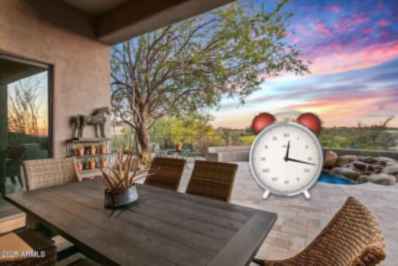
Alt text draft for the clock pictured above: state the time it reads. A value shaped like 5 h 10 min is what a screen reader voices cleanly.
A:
12 h 17 min
